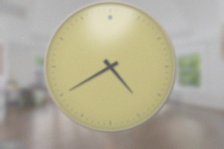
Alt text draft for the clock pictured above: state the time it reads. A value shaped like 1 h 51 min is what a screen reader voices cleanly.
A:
4 h 40 min
